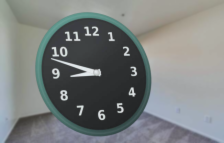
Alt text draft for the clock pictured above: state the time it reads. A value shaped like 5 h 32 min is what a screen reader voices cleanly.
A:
8 h 48 min
